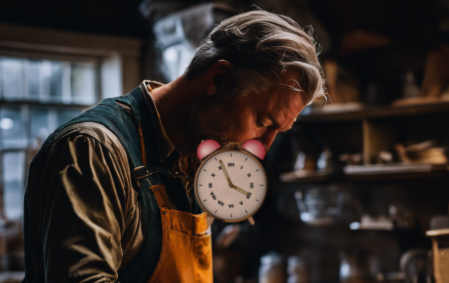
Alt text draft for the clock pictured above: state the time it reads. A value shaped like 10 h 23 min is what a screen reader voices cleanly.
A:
3 h 56 min
